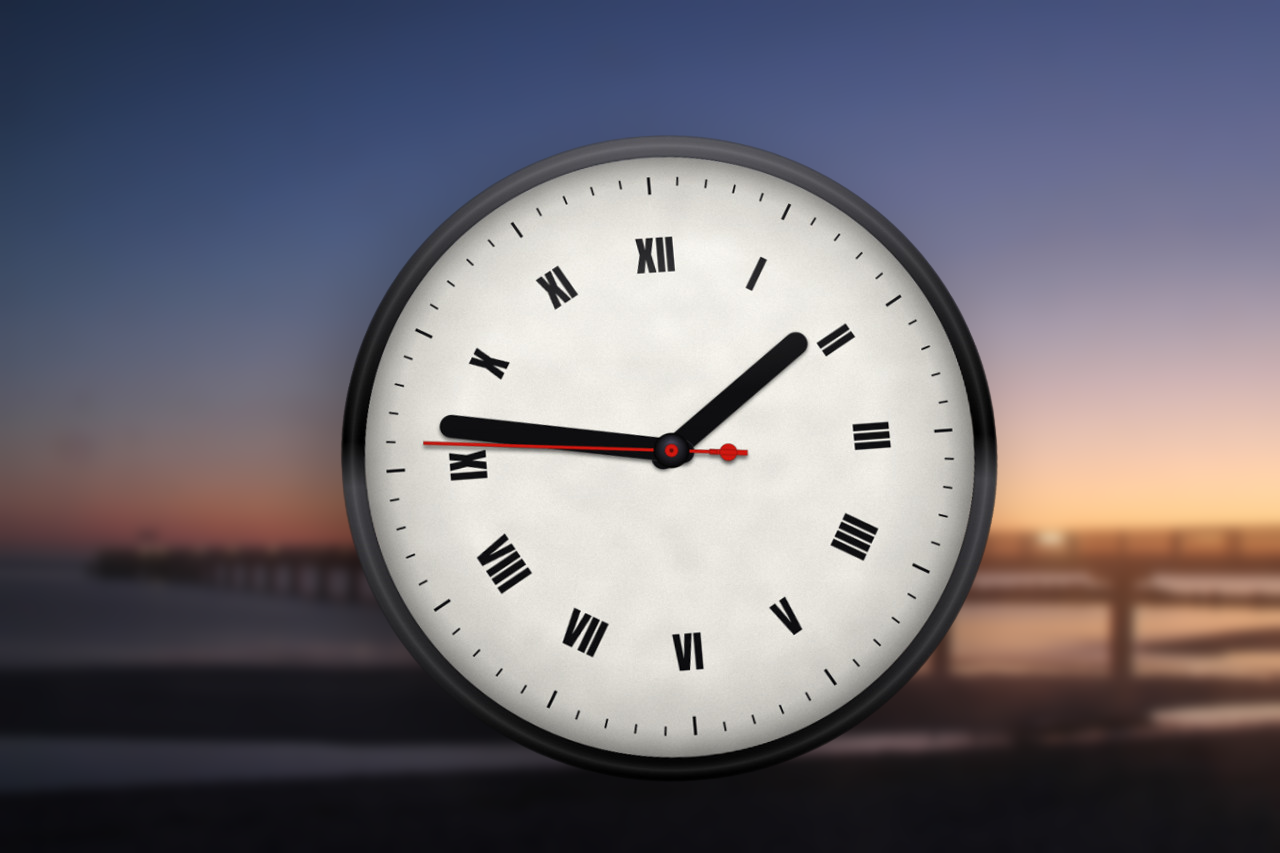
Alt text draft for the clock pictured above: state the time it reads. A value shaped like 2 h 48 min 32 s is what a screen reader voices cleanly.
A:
1 h 46 min 46 s
